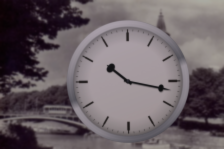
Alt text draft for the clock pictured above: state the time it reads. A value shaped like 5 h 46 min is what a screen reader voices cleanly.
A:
10 h 17 min
